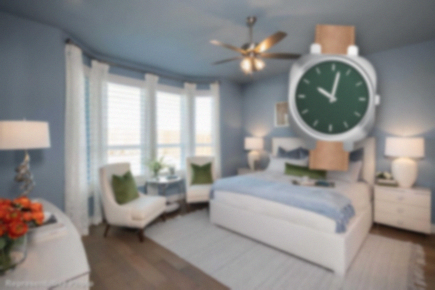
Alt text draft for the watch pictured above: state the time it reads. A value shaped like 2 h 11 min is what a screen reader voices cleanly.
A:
10 h 02 min
